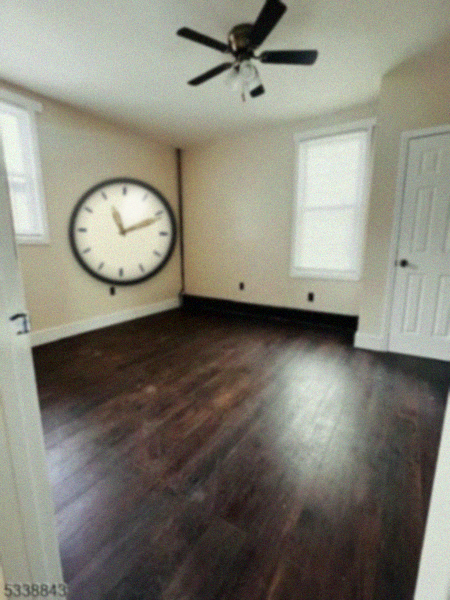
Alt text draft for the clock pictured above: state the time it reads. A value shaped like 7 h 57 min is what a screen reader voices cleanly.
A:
11 h 11 min
